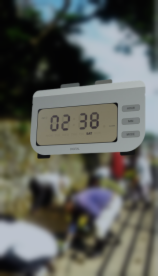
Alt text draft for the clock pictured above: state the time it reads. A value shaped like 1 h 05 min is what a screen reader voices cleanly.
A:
2 h 38 min
